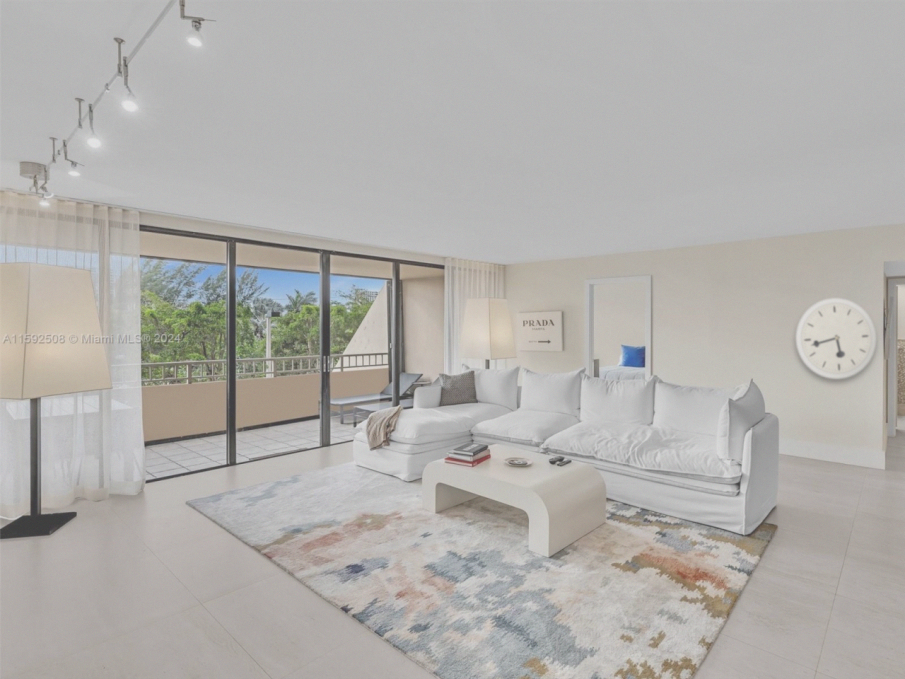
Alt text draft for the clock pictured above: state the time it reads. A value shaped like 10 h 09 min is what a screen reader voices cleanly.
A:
5 h 43 min
